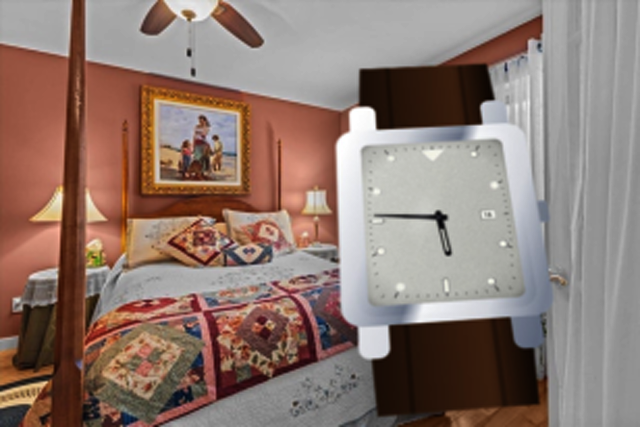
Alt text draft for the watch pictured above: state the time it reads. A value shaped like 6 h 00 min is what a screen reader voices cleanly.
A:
5 h 46 min
